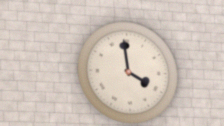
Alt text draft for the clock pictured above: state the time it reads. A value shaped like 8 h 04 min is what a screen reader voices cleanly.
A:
3 h 59 min
